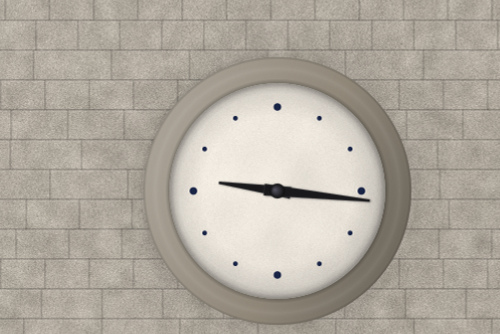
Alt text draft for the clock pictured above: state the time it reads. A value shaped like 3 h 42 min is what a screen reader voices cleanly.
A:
9 h 16 min
